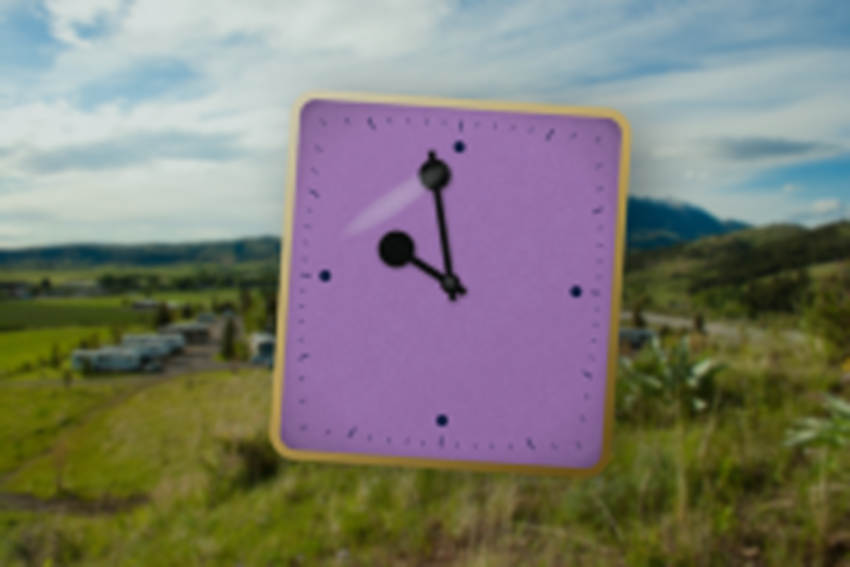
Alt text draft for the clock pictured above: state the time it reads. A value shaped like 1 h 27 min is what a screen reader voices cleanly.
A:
9 h 58 min
